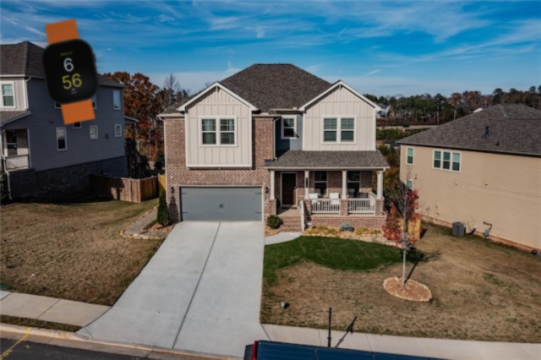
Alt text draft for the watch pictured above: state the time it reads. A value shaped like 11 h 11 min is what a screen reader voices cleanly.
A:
6 h 56 min
